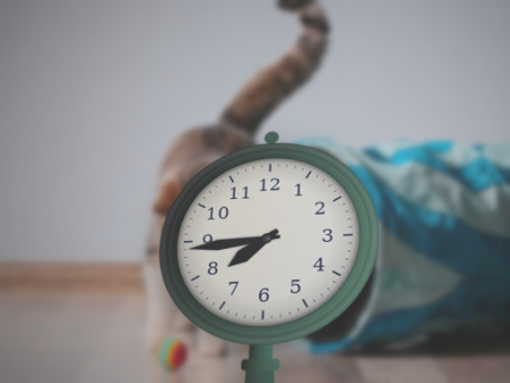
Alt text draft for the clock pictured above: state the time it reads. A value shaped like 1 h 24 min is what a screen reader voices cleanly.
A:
7 h 44 min
